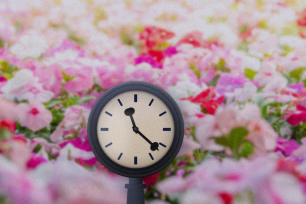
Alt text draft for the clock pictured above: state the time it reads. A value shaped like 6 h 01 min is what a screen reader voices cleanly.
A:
11 h 22 min
